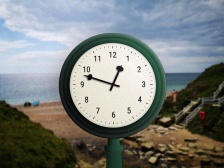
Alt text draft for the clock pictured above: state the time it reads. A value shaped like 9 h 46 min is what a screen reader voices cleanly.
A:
12 h 48 min
